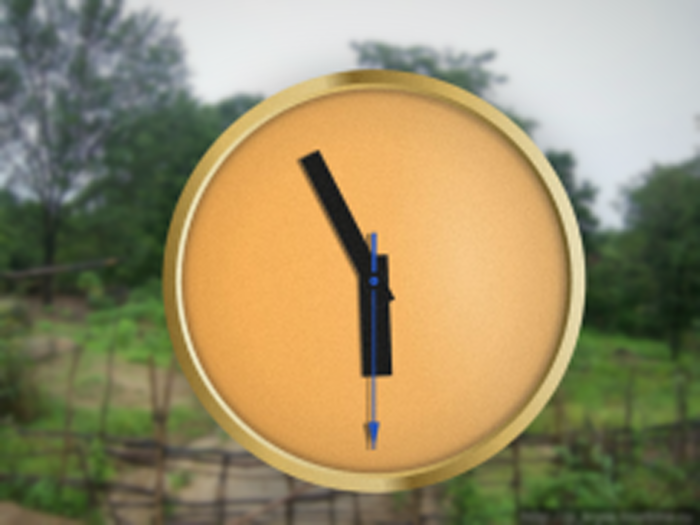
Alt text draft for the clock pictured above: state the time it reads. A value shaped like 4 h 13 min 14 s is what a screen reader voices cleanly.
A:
5 h 55 min 30 s
